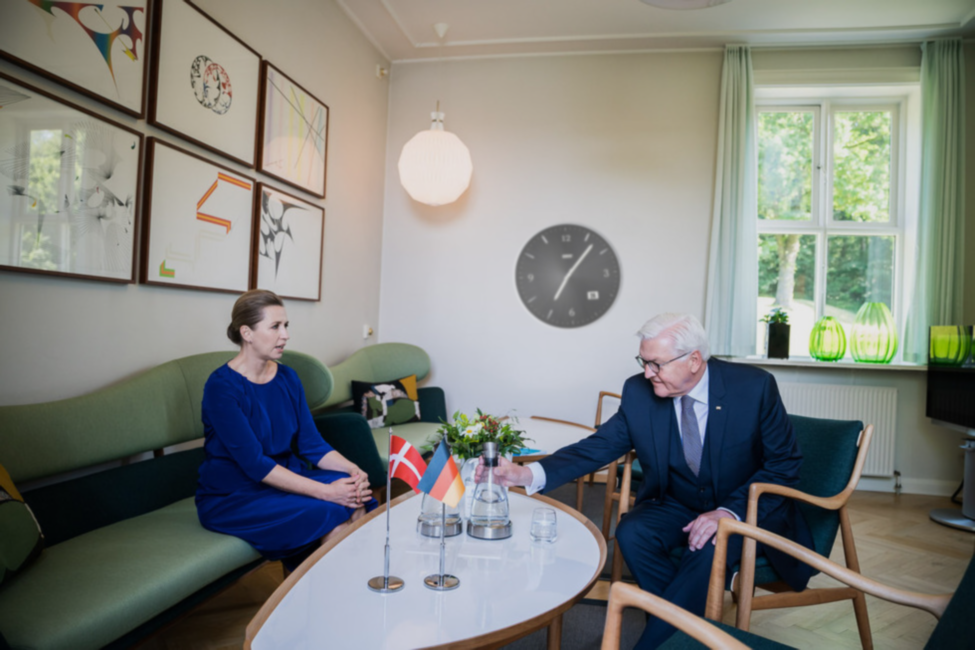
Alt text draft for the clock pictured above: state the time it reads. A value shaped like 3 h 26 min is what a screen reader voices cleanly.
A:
7 h 07 min
